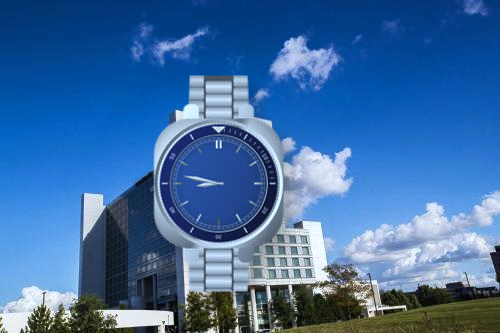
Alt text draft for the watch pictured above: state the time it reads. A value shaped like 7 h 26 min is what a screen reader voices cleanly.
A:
8 h 47 min
